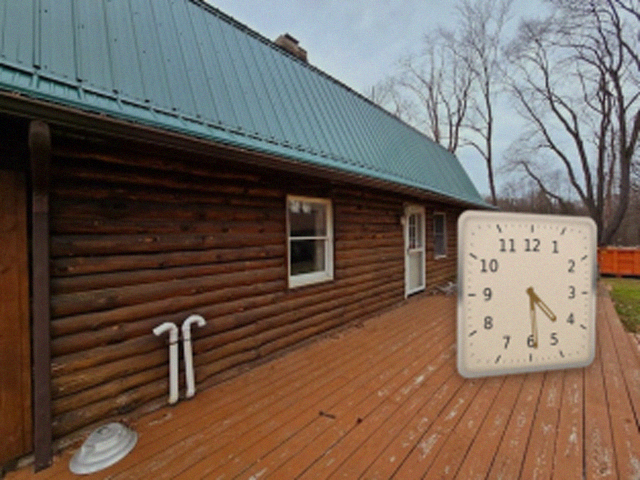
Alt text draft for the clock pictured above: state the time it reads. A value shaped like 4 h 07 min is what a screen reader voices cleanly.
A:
4 h 29 min
